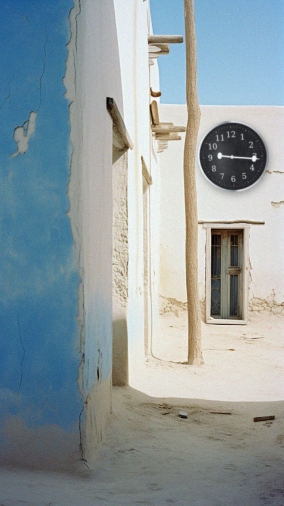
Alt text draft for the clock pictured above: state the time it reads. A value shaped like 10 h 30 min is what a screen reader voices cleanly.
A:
9 h 16 min
